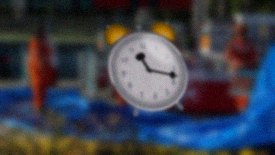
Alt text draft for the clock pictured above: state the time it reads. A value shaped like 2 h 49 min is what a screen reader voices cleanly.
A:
11 h 18 min
